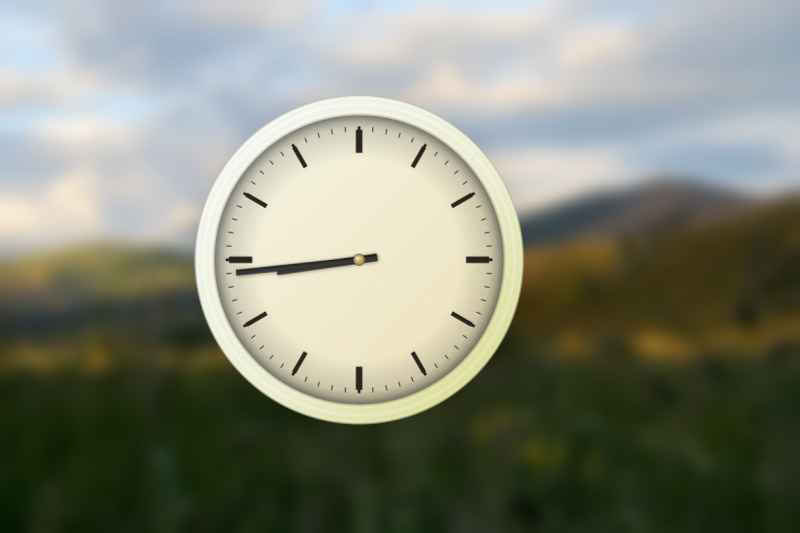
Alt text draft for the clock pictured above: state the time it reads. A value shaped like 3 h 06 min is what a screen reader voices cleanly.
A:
8 h 44 min
